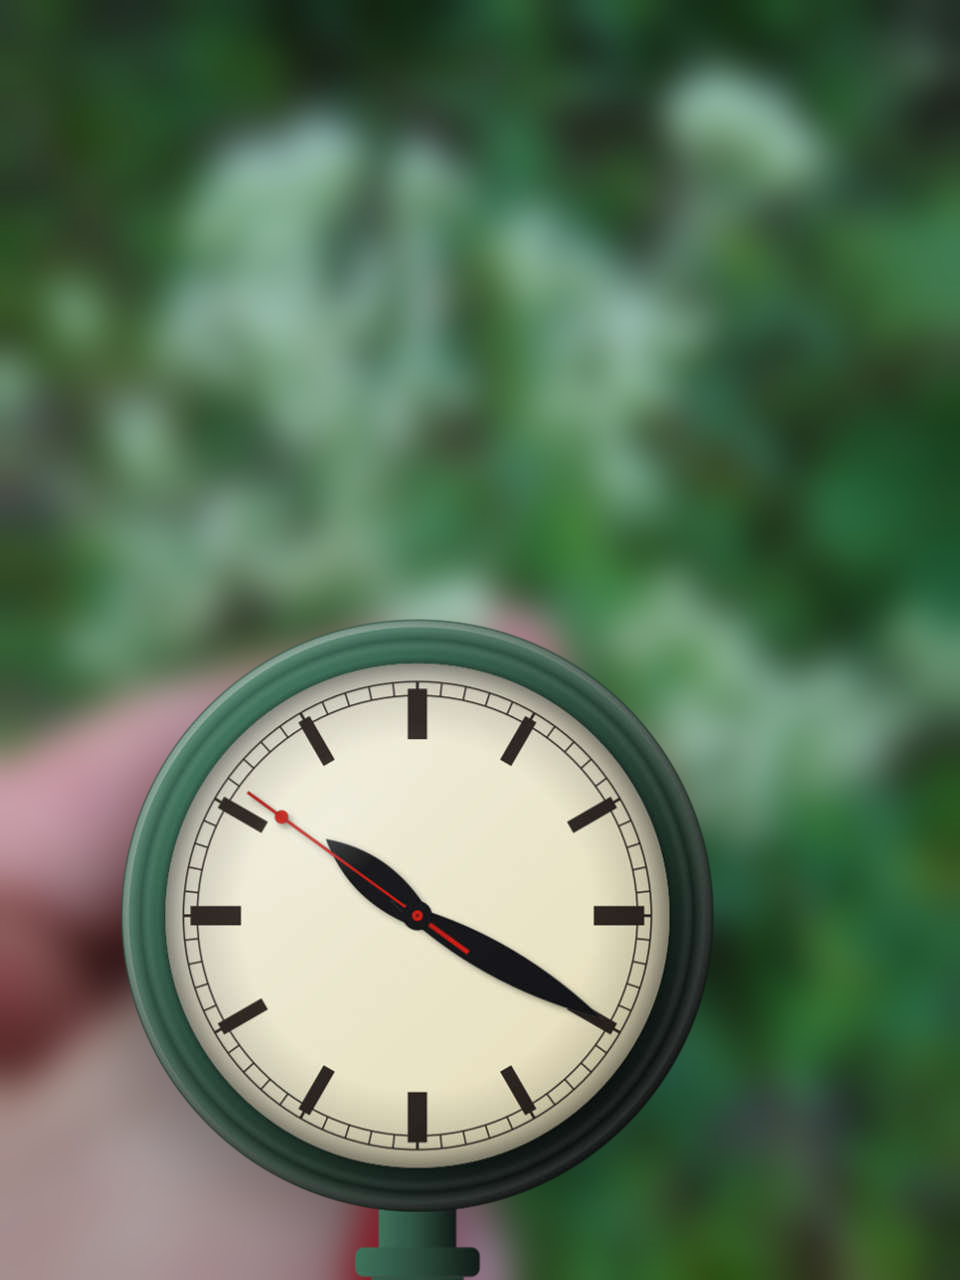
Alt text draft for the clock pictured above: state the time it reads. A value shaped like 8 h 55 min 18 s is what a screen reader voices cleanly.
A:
10 h 19 min 51 s
